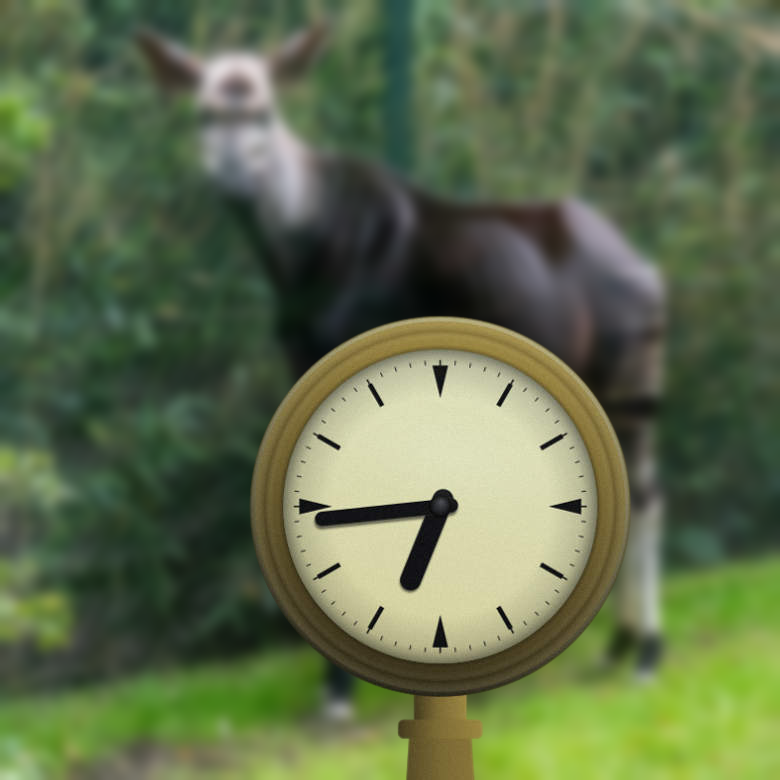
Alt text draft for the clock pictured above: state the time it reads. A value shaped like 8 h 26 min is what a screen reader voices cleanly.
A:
6 h 44 min
